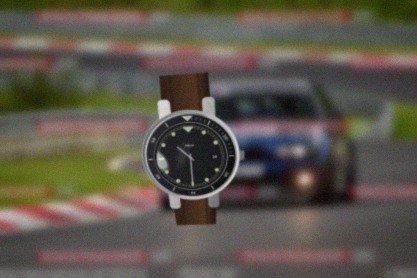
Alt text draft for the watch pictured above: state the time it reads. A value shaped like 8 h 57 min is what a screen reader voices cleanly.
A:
10 h 30 min
